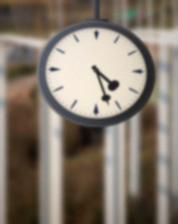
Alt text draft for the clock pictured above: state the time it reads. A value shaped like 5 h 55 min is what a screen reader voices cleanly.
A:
4 h 27 min
